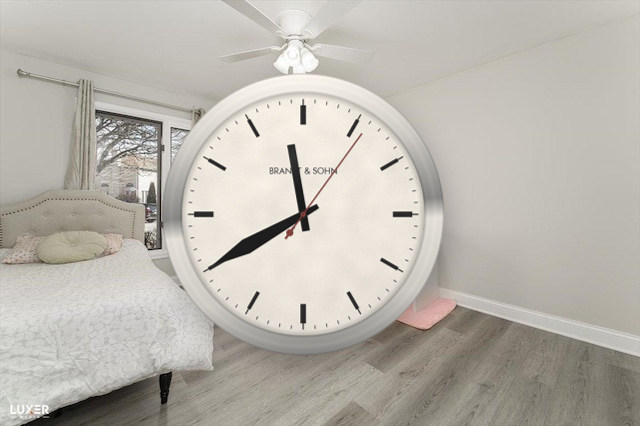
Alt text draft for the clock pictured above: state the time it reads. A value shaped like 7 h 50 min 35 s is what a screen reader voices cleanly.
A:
11 h 40 min 06 s
